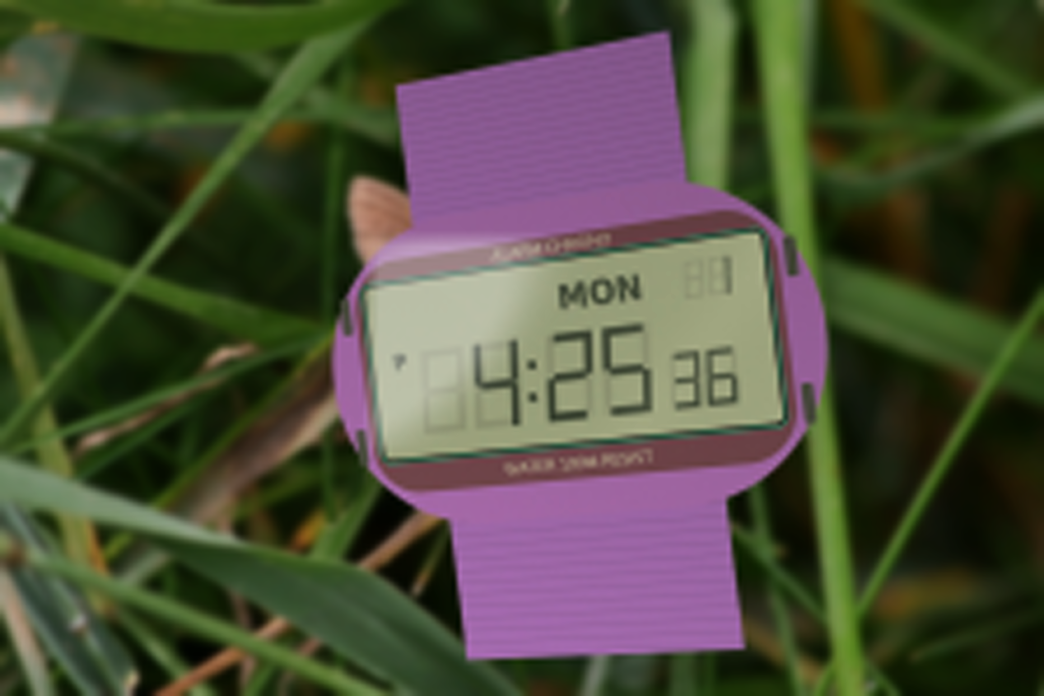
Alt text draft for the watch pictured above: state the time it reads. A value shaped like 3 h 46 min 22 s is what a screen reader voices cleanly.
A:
4 h 25 min 36 s
